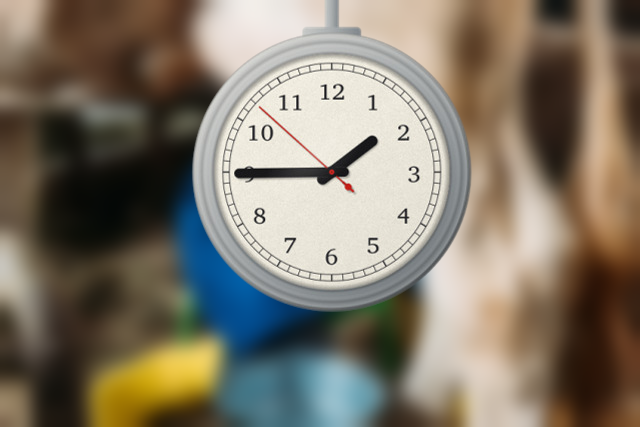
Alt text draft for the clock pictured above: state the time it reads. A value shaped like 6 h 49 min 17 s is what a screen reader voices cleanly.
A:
1 h 44 min 52 s
